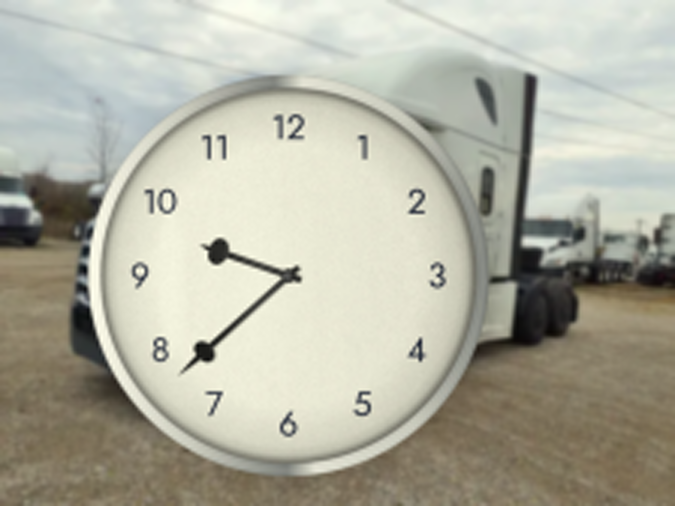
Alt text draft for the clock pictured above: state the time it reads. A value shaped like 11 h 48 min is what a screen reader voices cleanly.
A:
9 h 38 min
